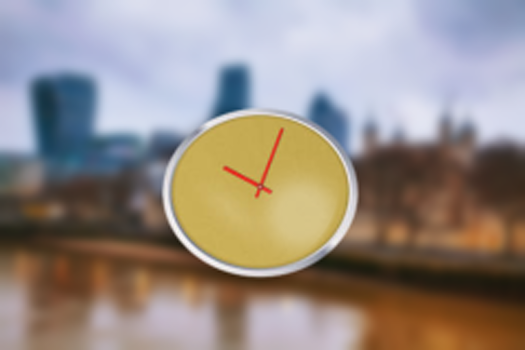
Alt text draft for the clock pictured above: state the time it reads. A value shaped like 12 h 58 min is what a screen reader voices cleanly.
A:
10 h 03 min
